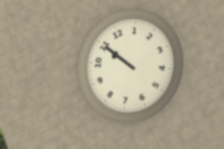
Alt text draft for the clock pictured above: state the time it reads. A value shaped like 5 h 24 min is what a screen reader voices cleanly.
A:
10 h 55 min
